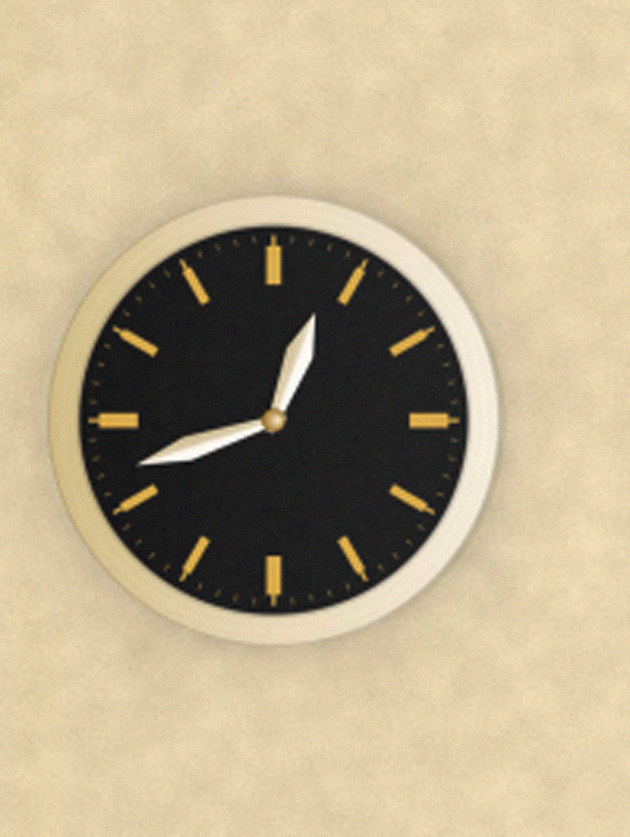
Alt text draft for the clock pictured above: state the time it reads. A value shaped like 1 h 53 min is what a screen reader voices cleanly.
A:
12 h 42 min
